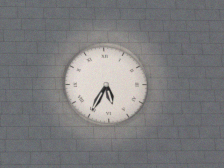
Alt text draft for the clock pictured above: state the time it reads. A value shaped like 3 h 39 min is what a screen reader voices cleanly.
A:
5 h 35 min
